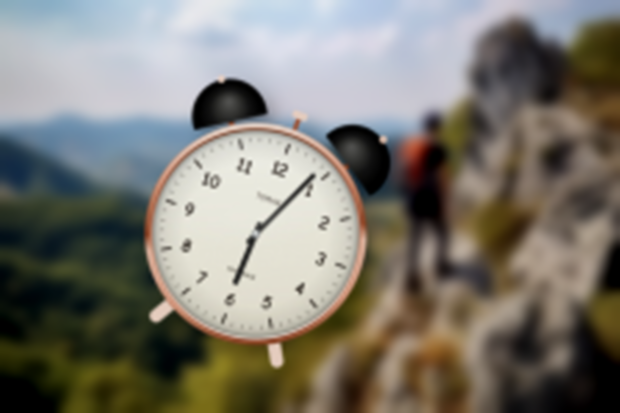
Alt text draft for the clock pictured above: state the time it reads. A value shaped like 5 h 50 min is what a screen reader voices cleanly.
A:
6 h 04 min
